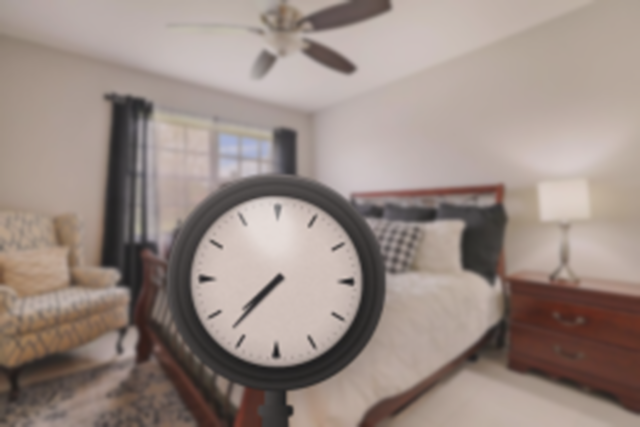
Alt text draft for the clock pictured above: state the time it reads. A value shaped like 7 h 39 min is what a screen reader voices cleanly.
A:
7 h 37 min
